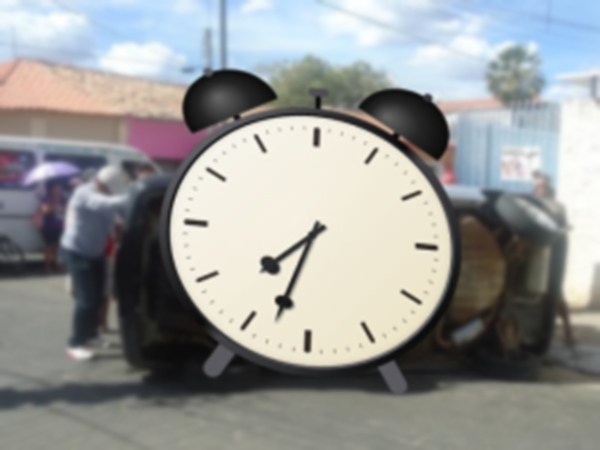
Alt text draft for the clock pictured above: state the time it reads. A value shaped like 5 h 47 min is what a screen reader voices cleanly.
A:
7 h 33 min
